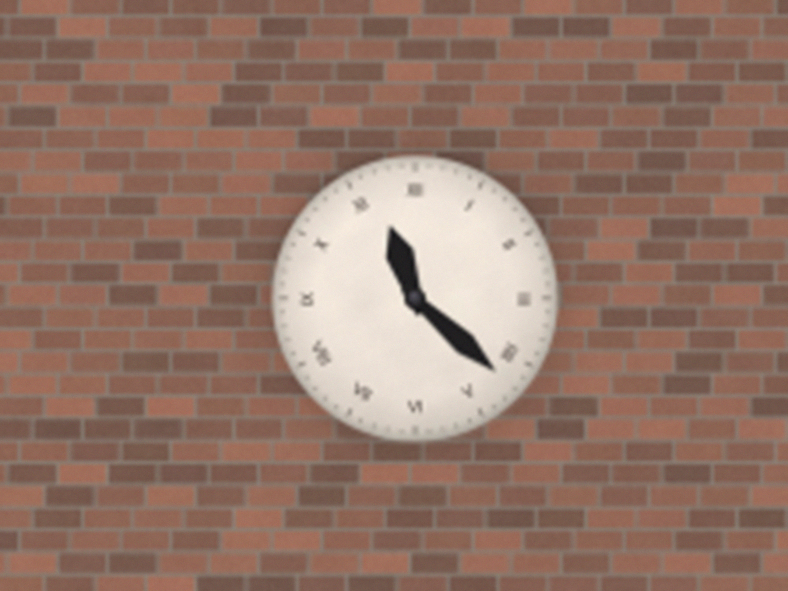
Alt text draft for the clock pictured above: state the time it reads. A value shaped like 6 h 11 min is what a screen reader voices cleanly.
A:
11 h 22 min
